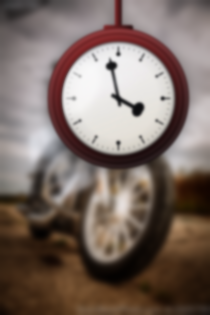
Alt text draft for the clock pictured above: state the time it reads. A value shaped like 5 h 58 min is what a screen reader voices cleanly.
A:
3 h 58 min
